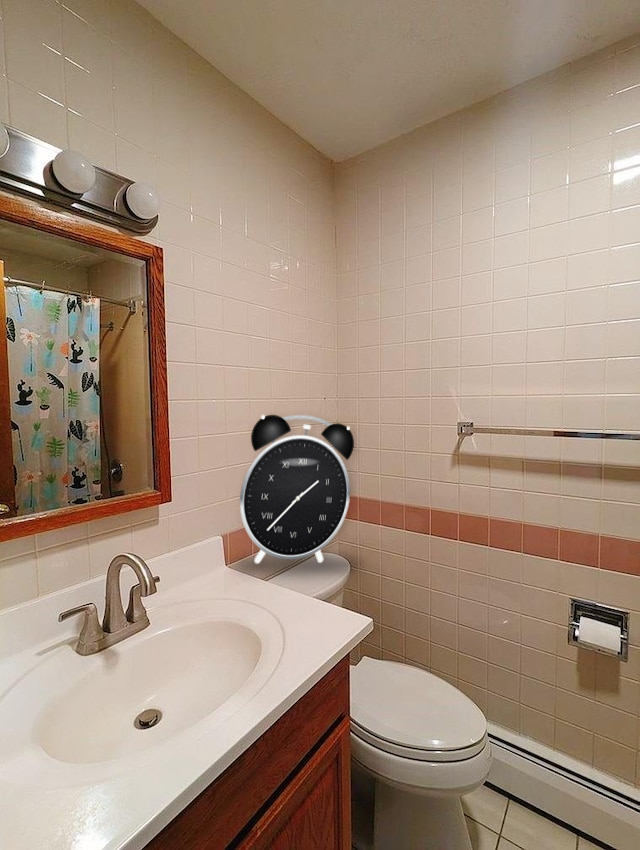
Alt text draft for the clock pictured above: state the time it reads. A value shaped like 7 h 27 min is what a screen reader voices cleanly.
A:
1 h 37 min
